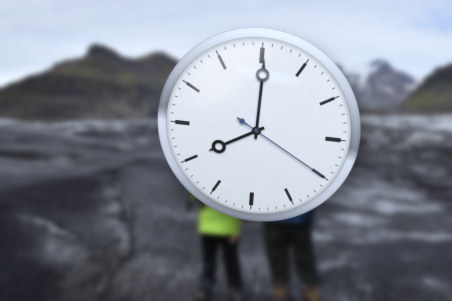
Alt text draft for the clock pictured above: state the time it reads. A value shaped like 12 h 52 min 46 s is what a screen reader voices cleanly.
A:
8 h 00 min 20 s
